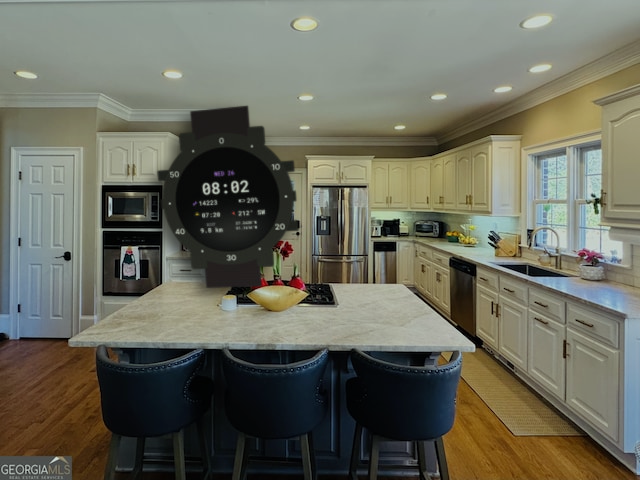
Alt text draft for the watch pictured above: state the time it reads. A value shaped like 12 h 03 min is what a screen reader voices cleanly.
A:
8 h 02 min
